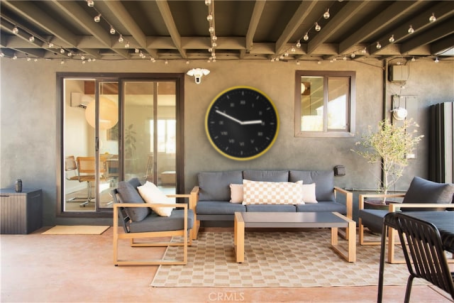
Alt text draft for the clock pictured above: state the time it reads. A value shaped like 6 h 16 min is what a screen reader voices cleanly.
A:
2 h 49 min
